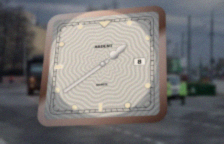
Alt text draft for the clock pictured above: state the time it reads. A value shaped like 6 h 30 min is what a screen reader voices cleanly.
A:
1 h 39 min
